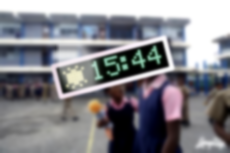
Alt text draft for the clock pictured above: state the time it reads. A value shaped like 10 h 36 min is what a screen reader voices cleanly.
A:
15 h 44 min
